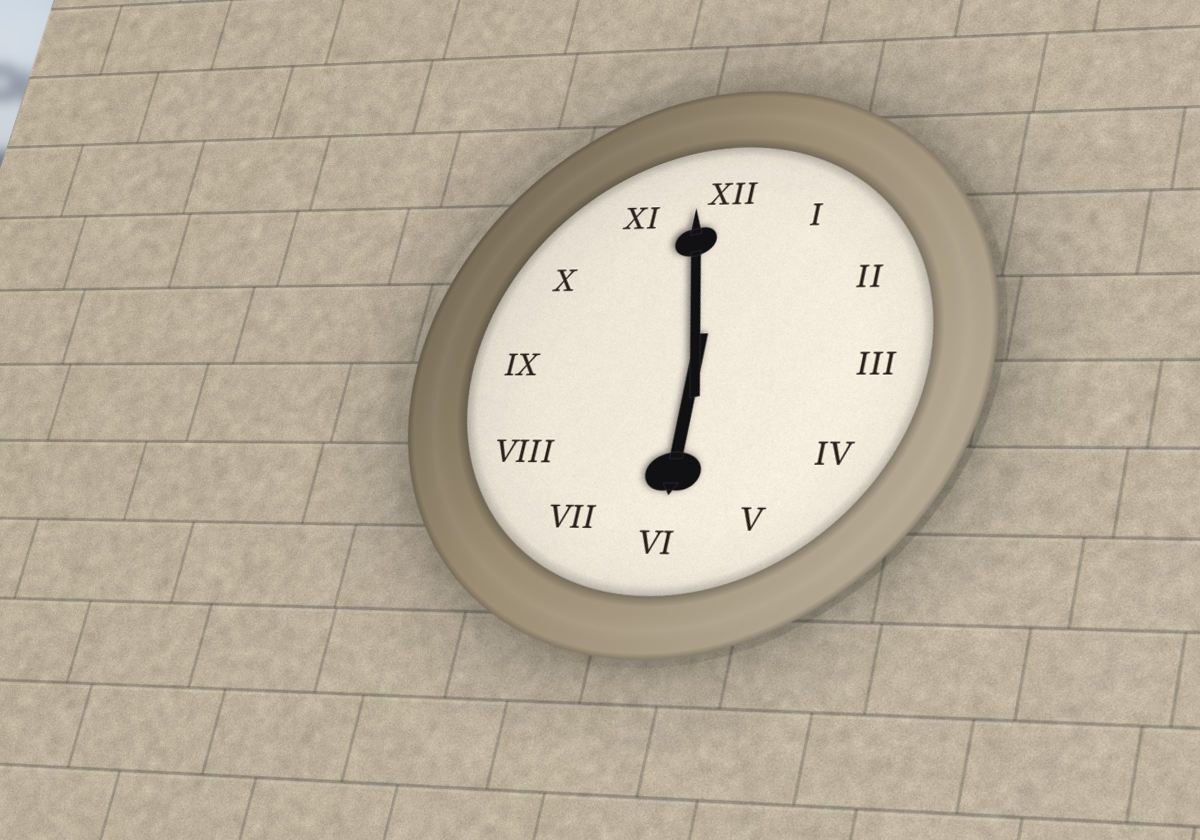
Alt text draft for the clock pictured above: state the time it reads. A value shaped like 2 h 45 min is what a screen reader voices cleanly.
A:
5 h 58 min
